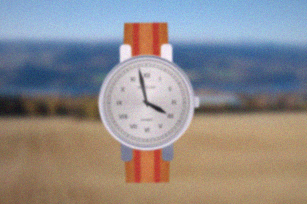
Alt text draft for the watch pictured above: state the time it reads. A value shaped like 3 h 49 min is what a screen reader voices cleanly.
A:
3 h 58 min
